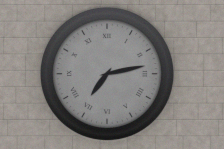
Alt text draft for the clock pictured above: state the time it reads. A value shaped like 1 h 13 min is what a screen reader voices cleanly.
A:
7 h 13 min
